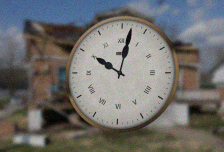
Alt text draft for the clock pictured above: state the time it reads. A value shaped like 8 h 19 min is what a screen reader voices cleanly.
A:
10 h 02 min
